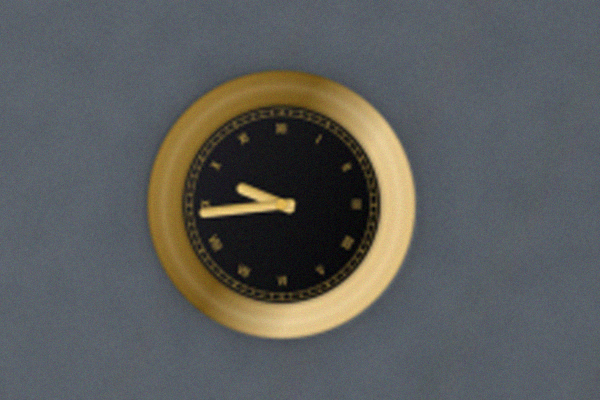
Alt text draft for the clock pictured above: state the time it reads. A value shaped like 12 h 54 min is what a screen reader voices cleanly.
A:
9 h 44 min
